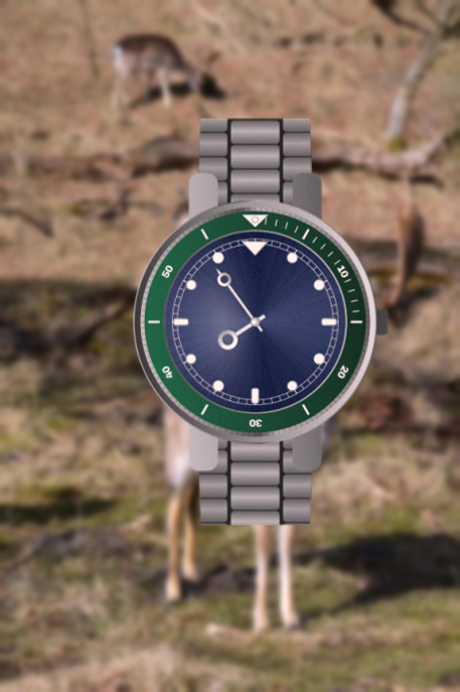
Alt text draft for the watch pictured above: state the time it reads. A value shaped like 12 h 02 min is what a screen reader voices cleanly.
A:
7 h 54 min
